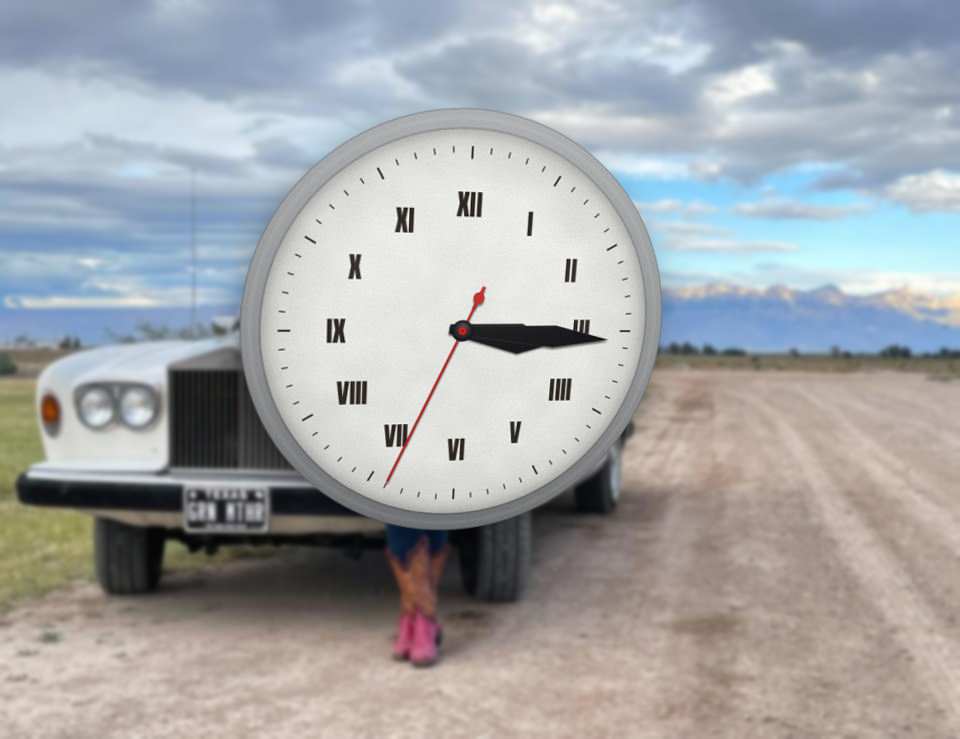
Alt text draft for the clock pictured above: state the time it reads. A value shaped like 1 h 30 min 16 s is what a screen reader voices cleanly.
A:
3 h 15 min 34 s
